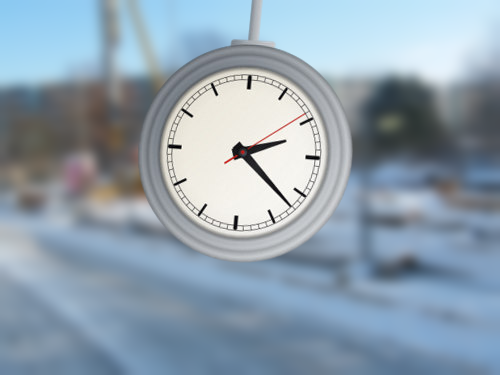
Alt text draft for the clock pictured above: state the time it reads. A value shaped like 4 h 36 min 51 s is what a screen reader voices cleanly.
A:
2 h 22 min 09 s
